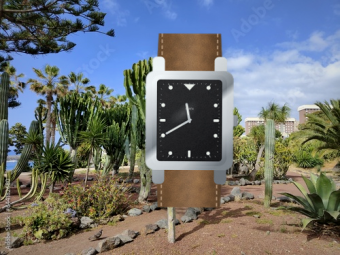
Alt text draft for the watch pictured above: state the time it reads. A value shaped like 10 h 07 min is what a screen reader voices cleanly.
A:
11 h 40 min
